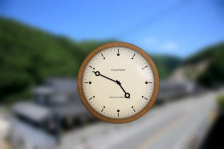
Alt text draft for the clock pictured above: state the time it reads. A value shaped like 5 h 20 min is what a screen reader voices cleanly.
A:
4 h 49 min
